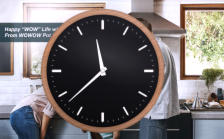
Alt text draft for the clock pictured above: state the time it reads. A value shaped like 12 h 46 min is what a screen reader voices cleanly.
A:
11 h 38 min
